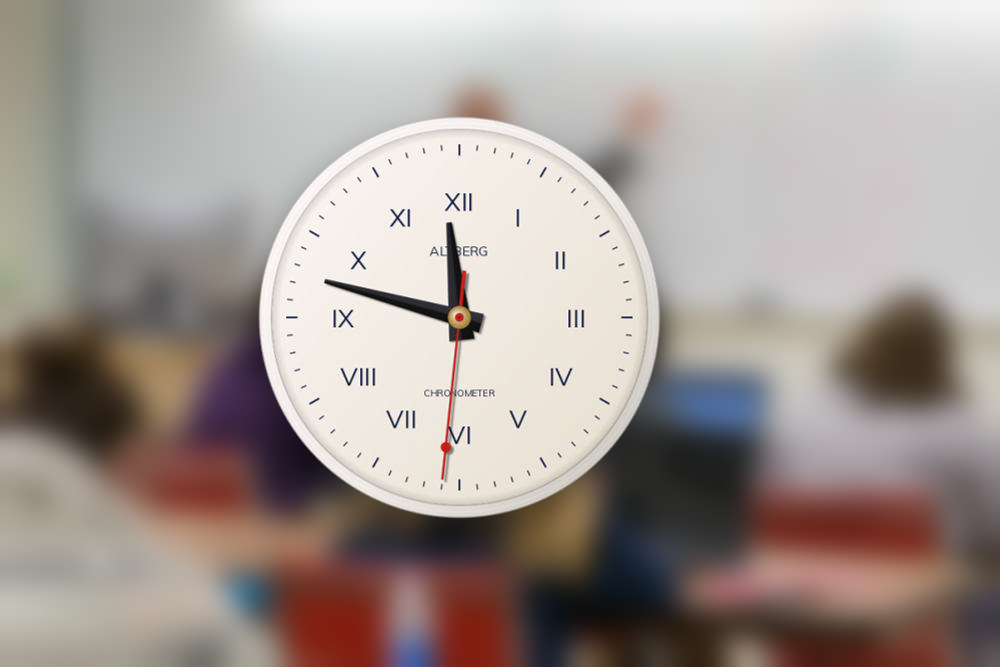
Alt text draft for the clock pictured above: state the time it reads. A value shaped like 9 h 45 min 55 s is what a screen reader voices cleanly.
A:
11 h 47 min 31 s
